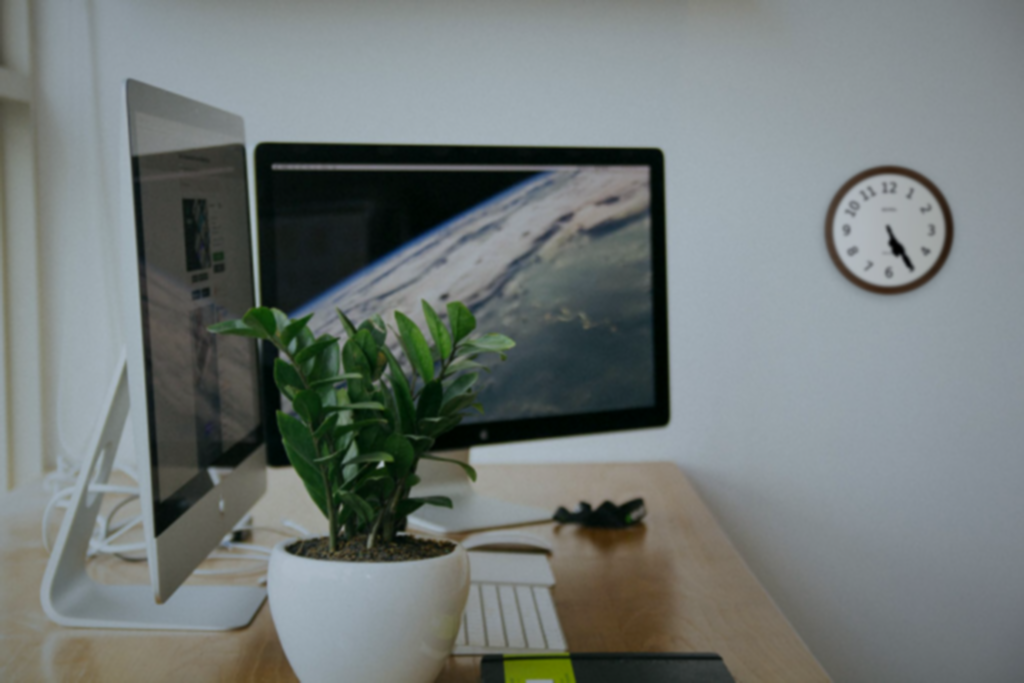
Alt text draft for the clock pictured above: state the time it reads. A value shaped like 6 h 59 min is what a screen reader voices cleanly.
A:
5 h 25 min
